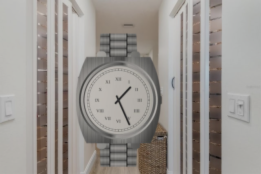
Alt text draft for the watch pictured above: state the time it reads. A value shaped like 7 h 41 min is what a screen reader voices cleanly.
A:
1 h 26 min
